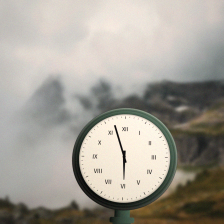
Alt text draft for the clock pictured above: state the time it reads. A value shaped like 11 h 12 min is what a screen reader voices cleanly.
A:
5 h 57 min
